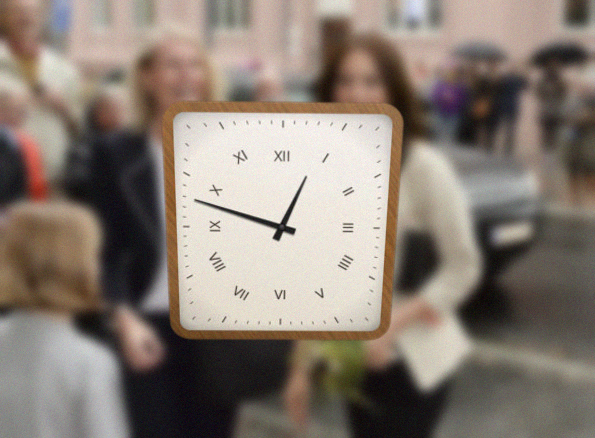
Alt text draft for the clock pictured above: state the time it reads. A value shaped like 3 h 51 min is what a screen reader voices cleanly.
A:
12 h 48 min
